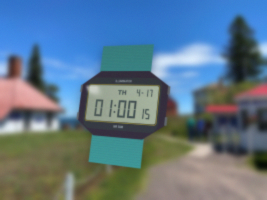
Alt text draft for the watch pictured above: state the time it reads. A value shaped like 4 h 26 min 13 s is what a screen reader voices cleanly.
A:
1 h 00 min 15 s
